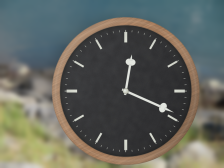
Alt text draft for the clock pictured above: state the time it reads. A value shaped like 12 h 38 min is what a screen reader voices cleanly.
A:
12 h 19 min
